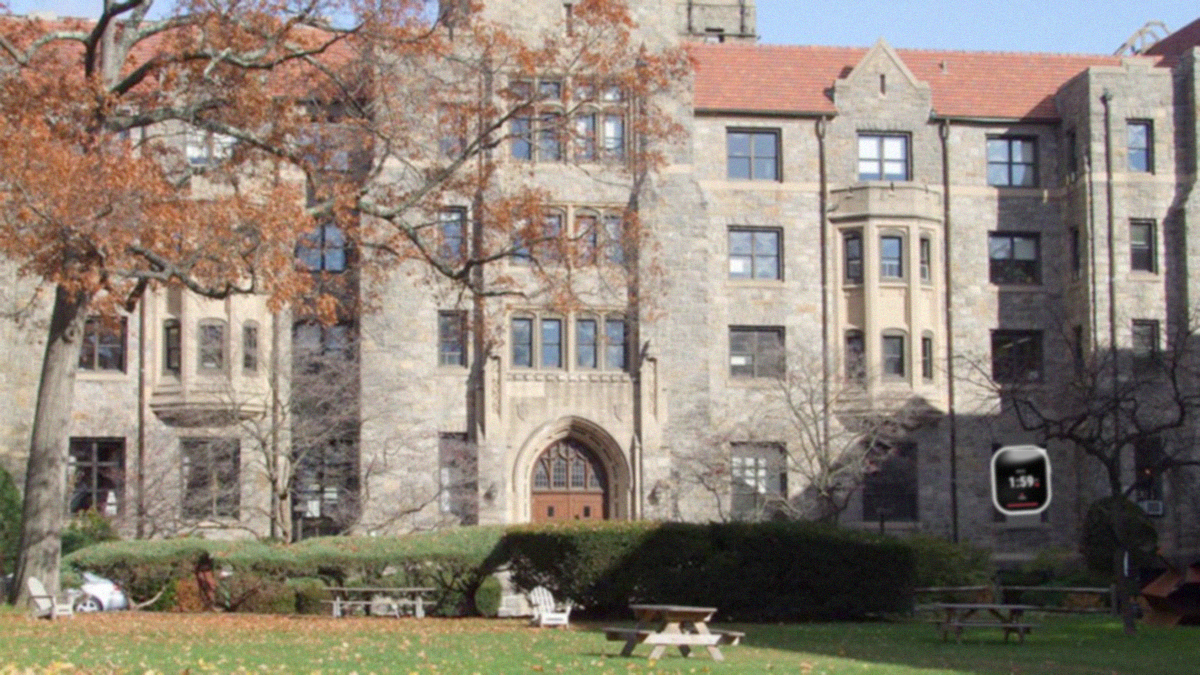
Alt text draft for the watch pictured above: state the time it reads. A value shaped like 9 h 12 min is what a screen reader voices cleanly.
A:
1 h 59 min
